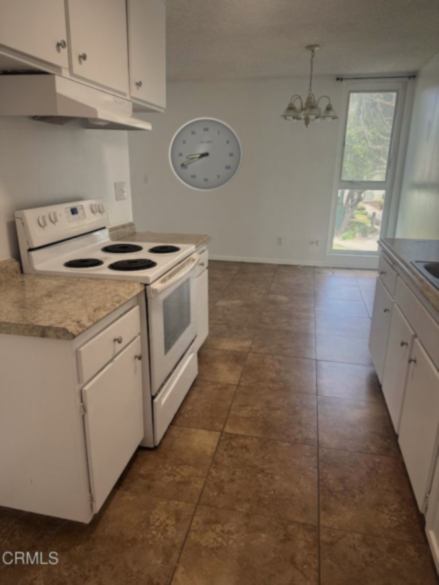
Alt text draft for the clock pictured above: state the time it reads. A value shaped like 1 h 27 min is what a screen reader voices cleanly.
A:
8 h 41 min
